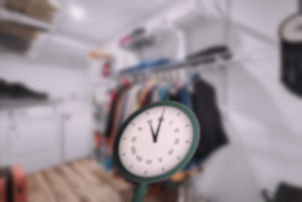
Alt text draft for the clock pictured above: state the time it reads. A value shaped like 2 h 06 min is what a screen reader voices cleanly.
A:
11 h 00 min
